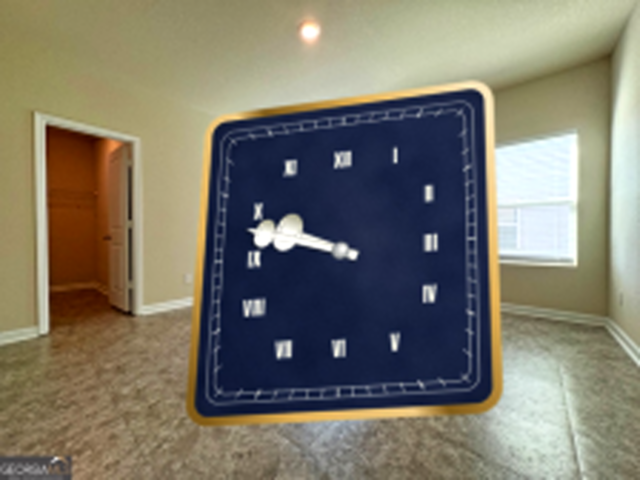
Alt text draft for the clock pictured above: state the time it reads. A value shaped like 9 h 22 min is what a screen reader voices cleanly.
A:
9 h 48 min
